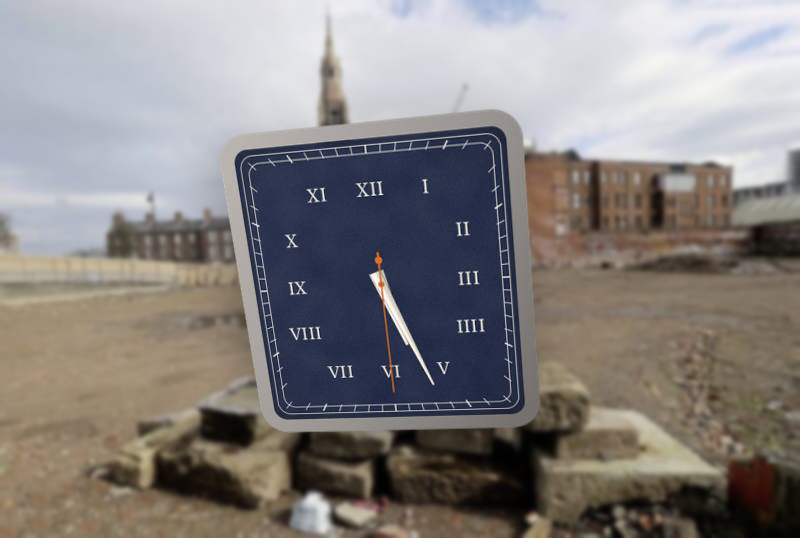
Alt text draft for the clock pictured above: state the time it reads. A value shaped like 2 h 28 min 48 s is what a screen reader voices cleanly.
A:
5 h 26 min 30 s
